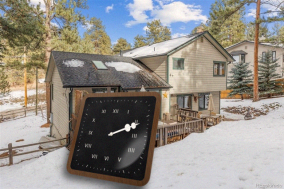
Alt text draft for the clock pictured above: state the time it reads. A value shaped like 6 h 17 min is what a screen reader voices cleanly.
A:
2 h 11 min
